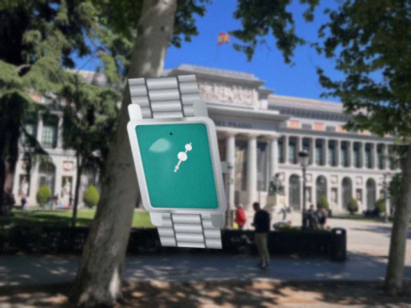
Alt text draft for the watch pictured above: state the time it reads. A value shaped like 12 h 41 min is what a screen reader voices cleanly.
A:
1 h 06 min
